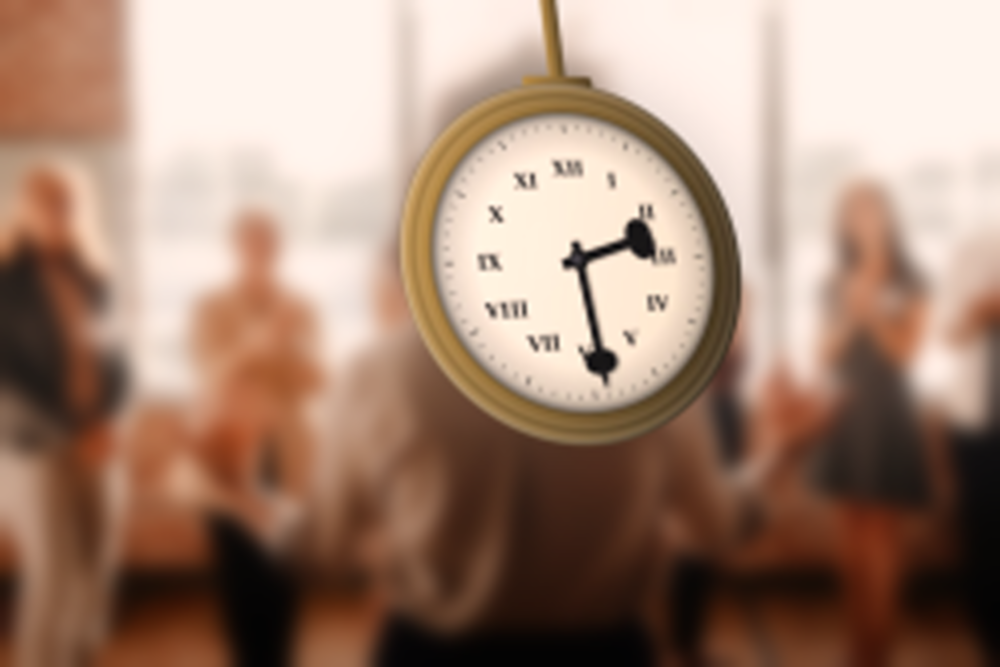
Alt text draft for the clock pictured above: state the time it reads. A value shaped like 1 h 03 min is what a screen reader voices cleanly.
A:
2 h 29 min
